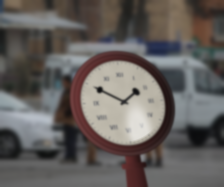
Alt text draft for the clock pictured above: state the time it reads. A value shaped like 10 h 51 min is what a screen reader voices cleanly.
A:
1 h 50 min
